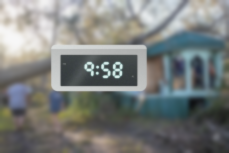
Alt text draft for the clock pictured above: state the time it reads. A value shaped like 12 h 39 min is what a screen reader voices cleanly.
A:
9 h 58 min
